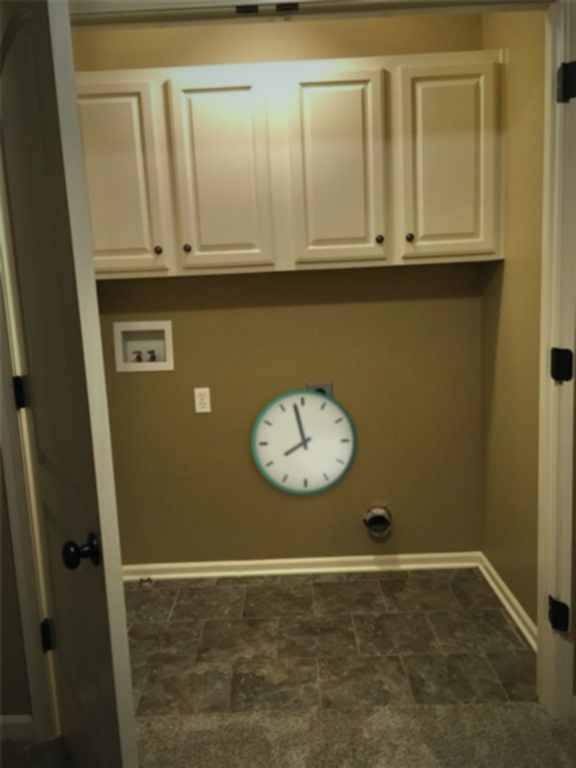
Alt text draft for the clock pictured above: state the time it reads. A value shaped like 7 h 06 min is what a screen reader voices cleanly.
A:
7 h 58 min
